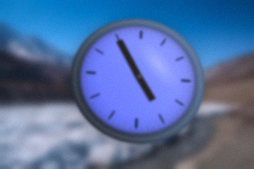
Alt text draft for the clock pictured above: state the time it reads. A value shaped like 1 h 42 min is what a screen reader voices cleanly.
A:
4 h 55 min
